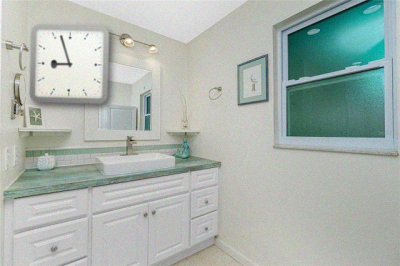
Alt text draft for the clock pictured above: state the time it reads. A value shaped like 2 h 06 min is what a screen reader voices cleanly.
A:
8 h 57 min
